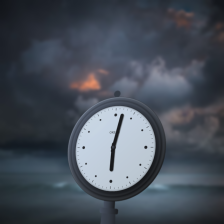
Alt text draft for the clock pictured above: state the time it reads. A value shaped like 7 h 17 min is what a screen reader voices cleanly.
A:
6 h 02 min
